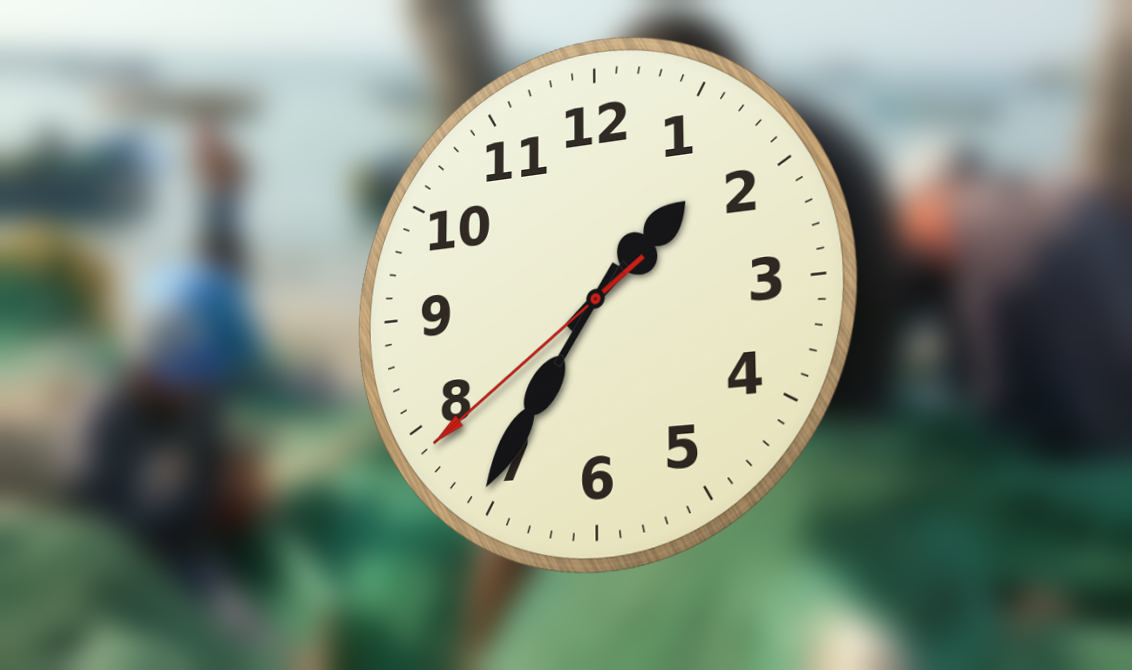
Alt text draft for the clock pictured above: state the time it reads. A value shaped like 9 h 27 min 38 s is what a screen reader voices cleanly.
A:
1 h 35 min 39 s
